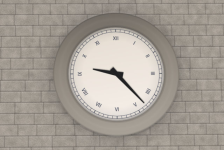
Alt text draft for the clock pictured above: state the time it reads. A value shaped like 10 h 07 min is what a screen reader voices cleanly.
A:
9 h 23 min
